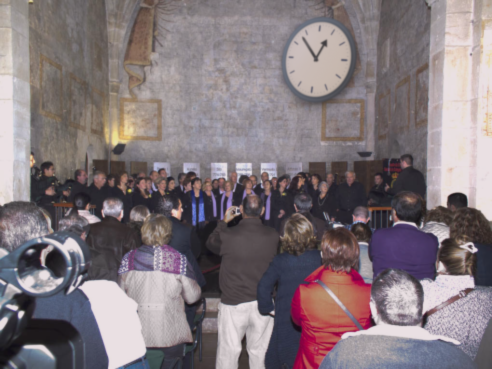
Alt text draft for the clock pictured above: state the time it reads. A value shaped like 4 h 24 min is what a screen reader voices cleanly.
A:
12 h 53 min
